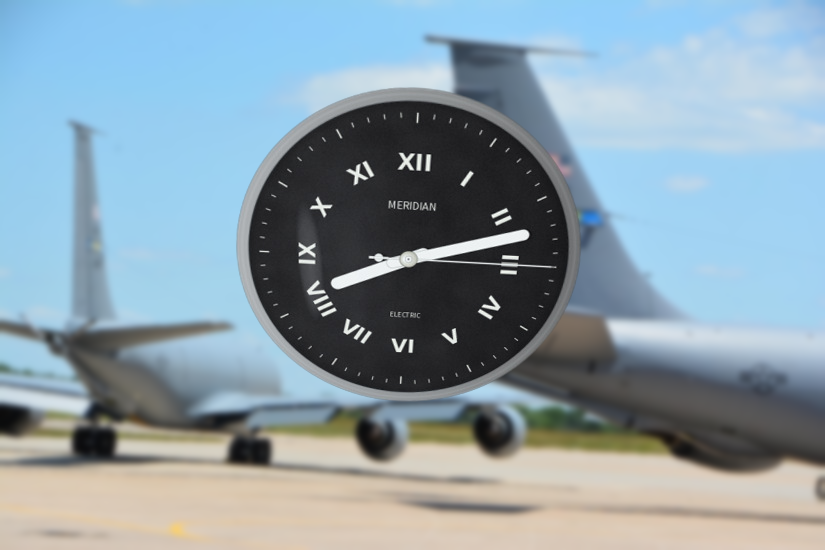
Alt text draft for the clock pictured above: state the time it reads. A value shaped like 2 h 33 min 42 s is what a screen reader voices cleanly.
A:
8 h 12 min 15 s
